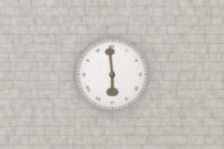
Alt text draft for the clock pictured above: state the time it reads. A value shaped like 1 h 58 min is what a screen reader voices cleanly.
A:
5 h 59 min
